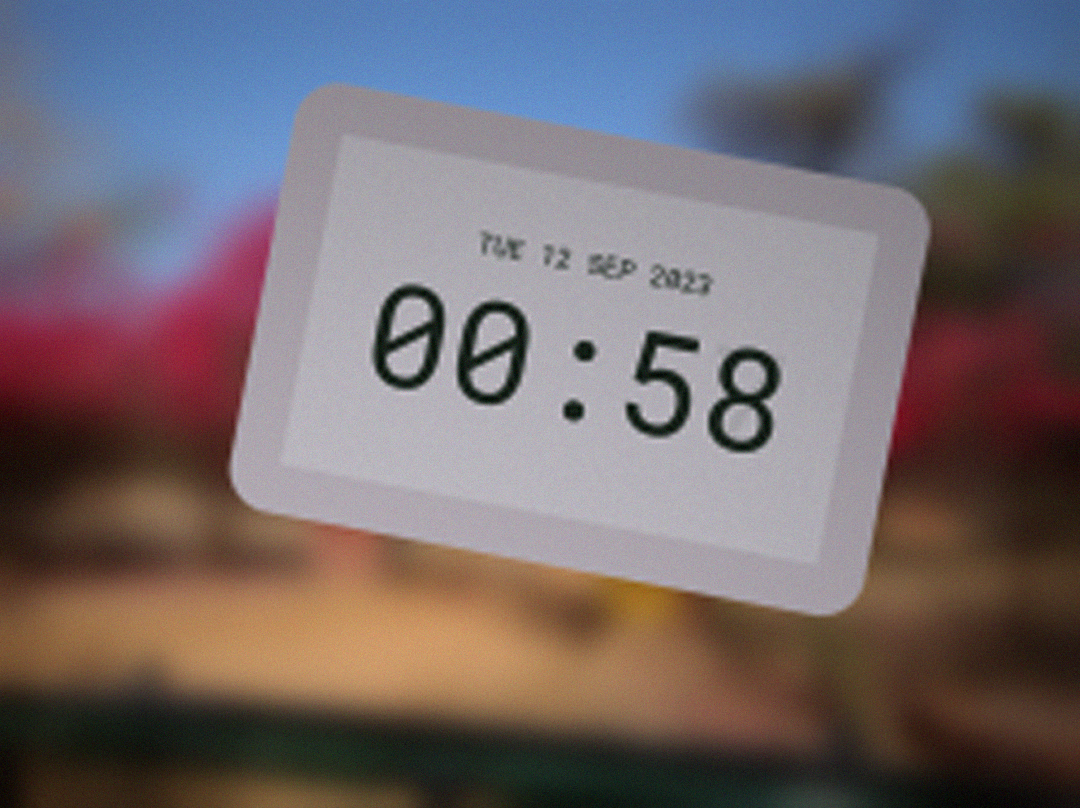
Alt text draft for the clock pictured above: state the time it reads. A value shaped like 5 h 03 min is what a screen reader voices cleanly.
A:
0 h 58 min
